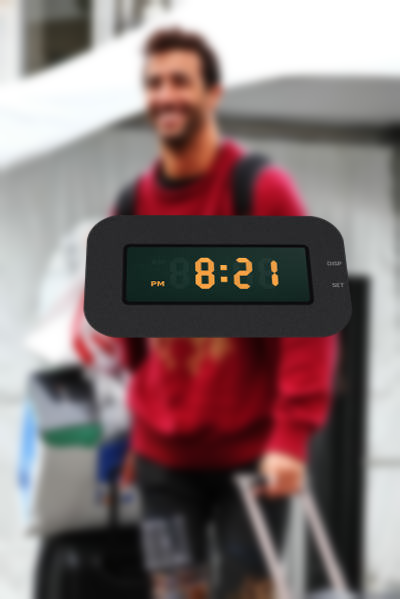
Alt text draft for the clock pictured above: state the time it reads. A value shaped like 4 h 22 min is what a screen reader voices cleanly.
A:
8 h 21 min
